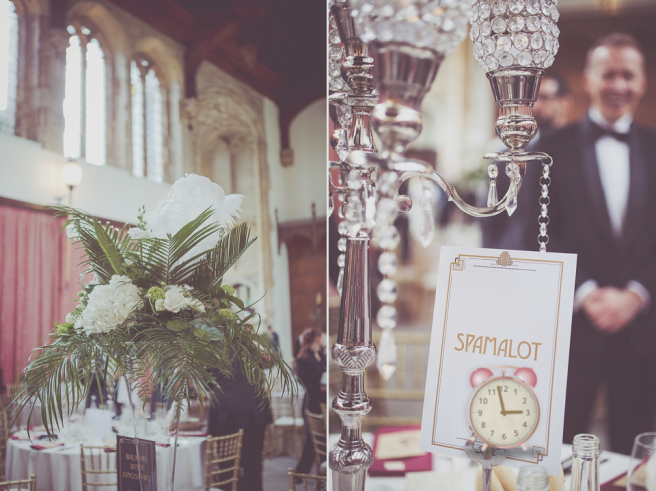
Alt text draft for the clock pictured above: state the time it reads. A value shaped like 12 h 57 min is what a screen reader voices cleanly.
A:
2 h 58 min
